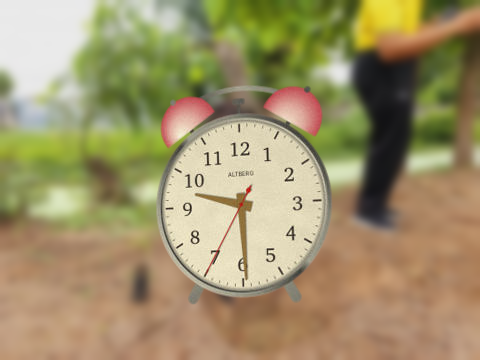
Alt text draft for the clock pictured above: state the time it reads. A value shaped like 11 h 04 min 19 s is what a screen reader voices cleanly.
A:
9 h 29 min 35 s
